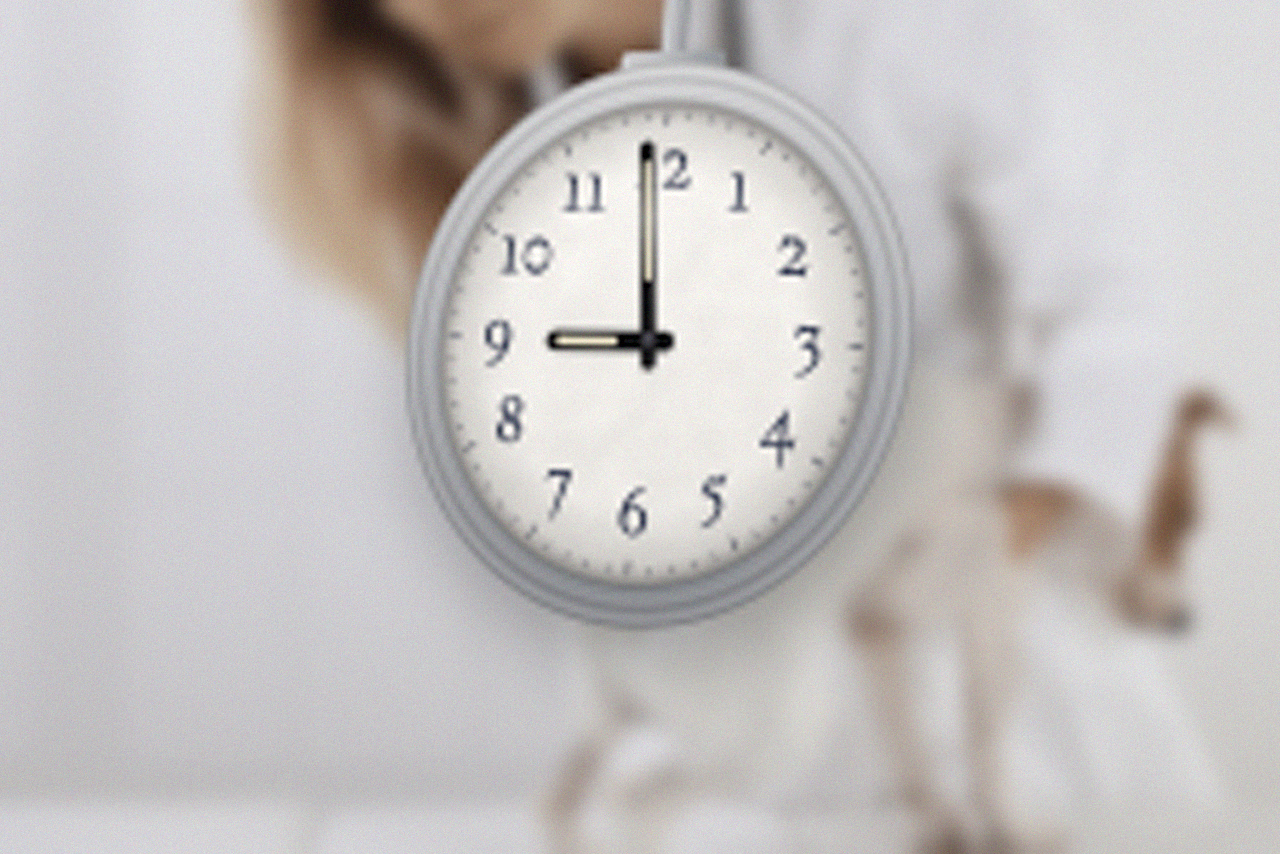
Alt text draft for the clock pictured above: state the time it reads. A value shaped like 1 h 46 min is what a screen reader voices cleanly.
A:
8 h 59 min
